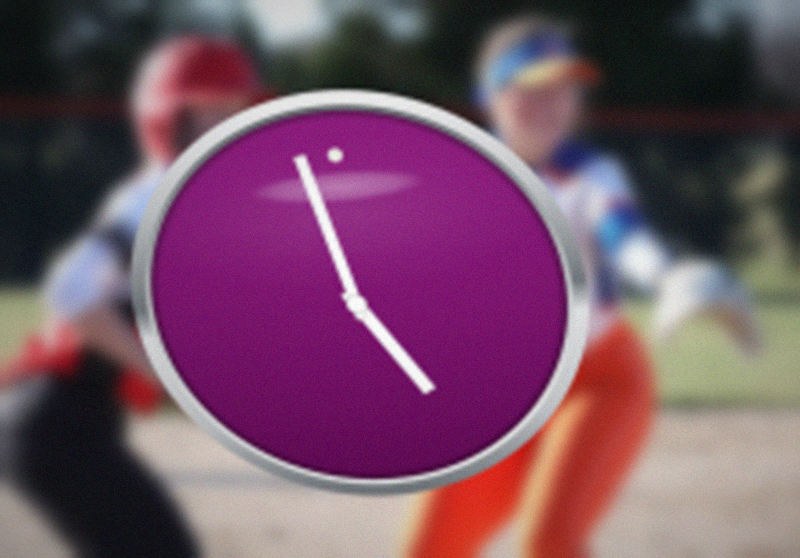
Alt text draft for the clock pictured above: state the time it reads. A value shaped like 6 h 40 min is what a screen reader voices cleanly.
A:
4 h 58 min
